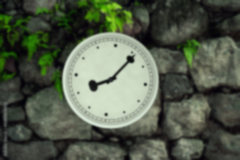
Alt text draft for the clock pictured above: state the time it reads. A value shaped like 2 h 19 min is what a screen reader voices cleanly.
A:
8 h 06 min
